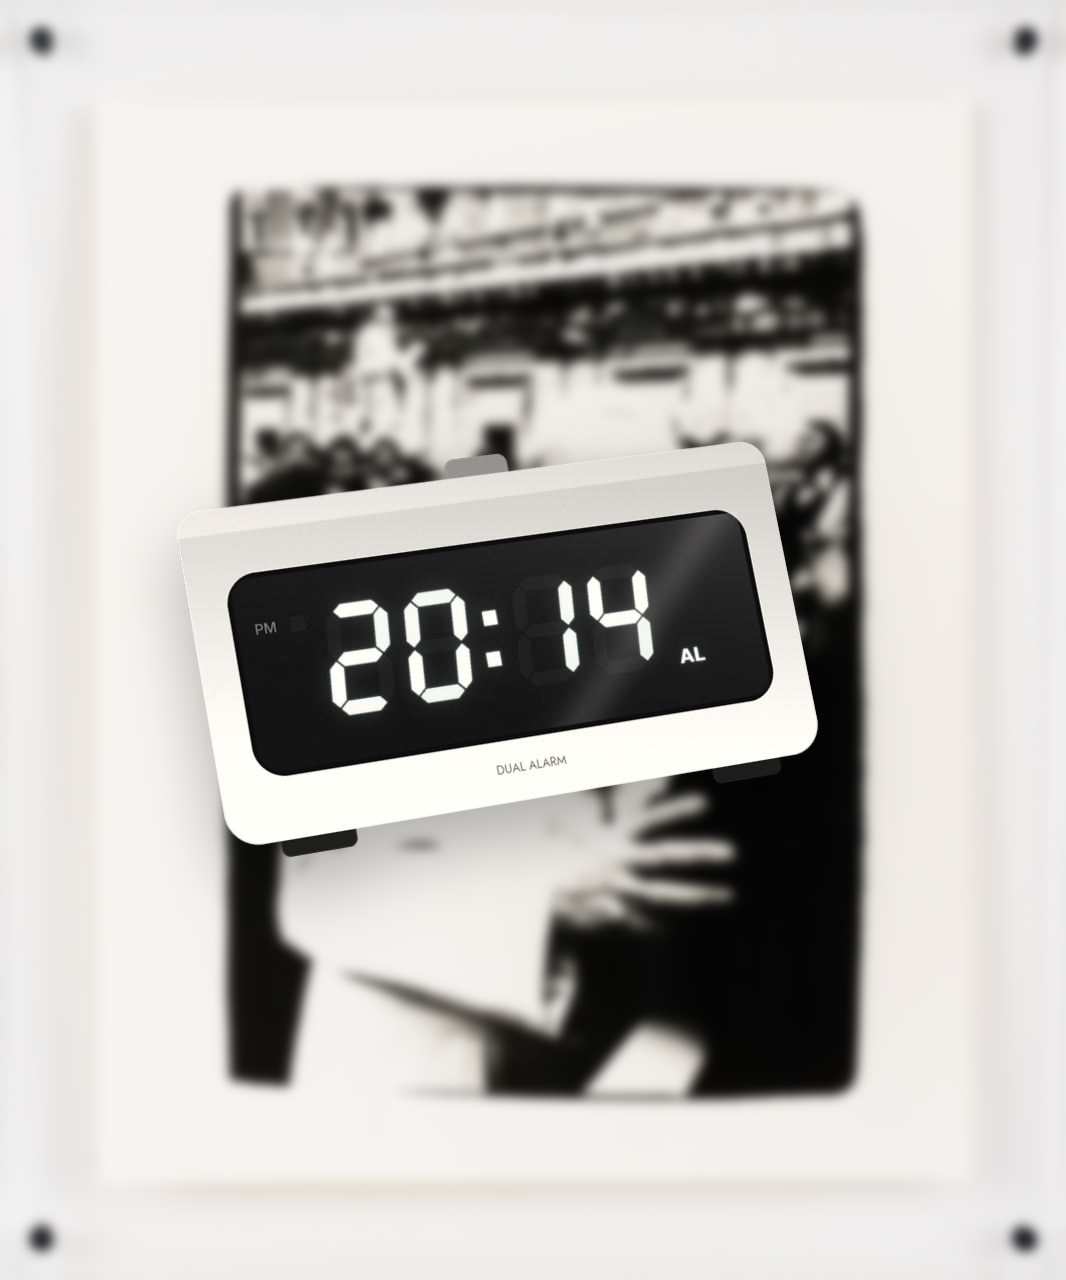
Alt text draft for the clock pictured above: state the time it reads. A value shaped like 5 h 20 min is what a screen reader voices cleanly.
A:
20 h 14 min
